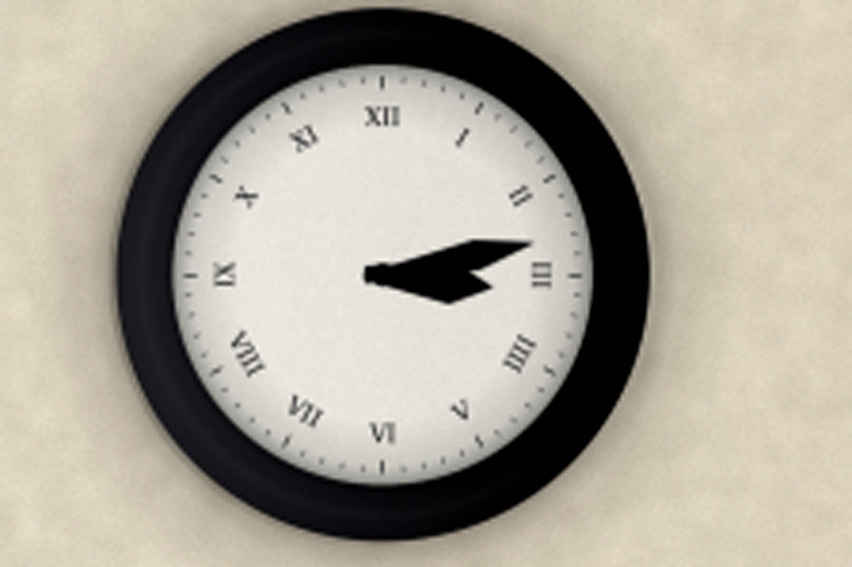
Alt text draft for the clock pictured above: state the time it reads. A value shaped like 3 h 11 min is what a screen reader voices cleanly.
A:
3 h 13 min
